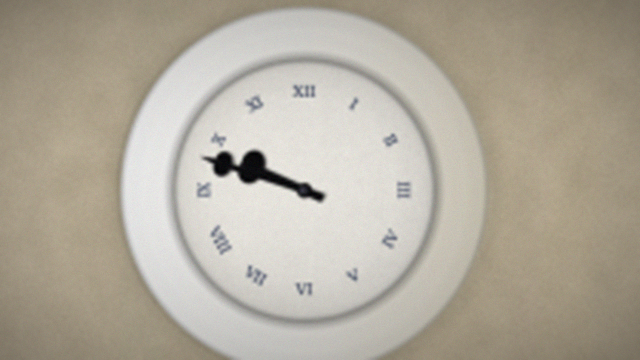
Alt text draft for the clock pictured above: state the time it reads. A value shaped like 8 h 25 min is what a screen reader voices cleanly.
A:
9 h 48 min
